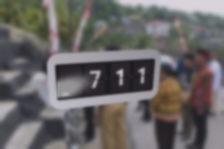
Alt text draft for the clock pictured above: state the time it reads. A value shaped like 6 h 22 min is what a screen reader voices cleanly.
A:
7 h 11 min
